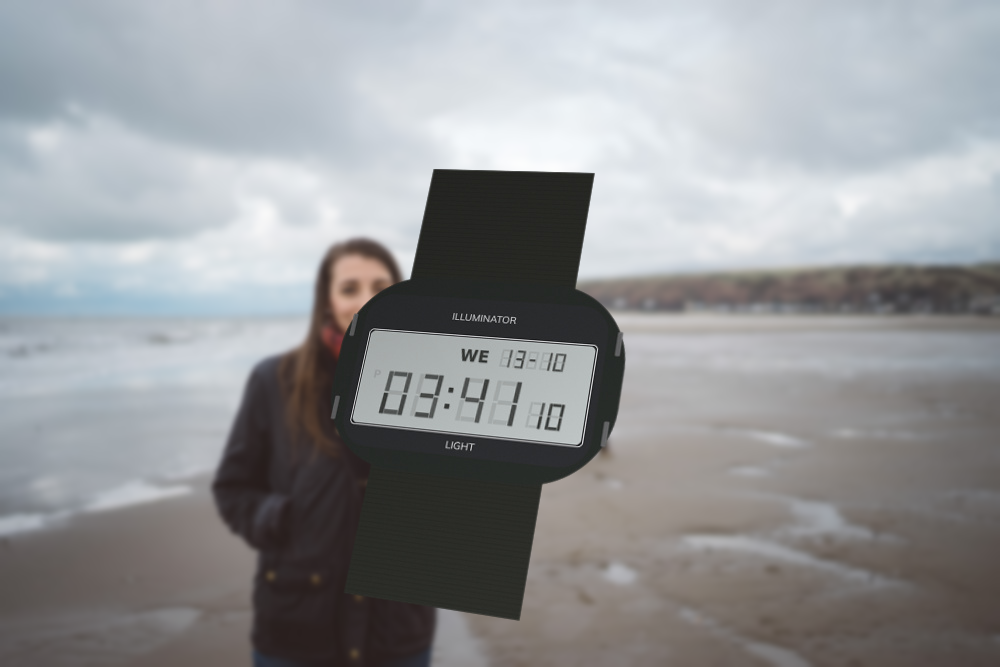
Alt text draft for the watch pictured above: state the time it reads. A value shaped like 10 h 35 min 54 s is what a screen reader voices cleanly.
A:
3 h 41 min 10 s
